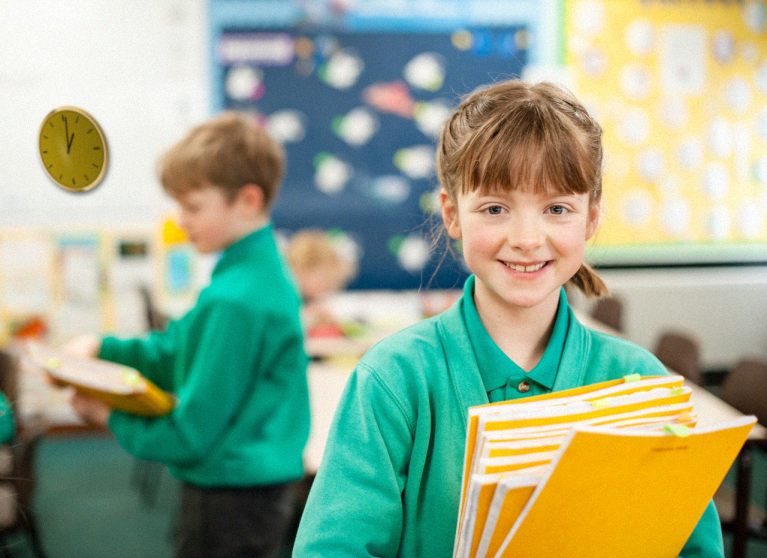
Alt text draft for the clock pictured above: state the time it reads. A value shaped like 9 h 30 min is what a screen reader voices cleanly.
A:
1 h 01 min
